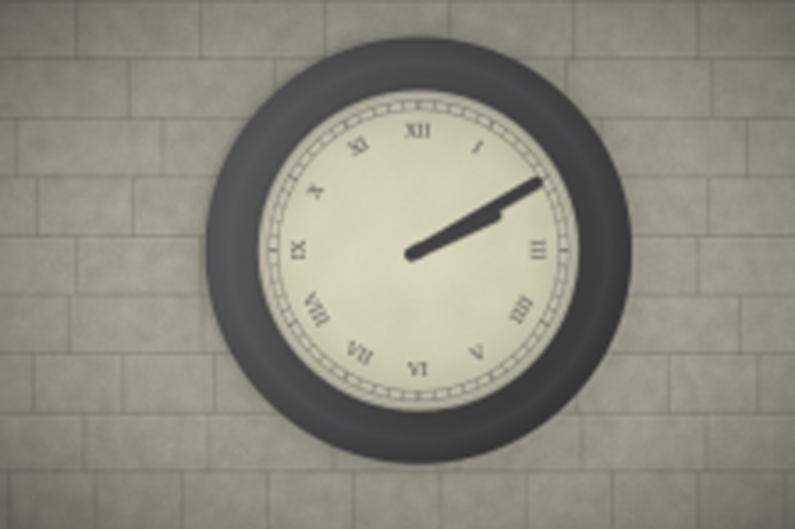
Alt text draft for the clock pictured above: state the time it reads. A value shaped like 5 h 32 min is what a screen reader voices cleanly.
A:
2 h 10 min
